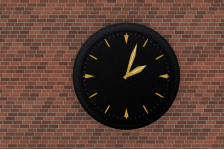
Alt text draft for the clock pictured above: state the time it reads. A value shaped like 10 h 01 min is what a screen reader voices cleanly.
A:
2 h 03 min
